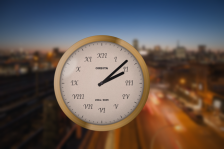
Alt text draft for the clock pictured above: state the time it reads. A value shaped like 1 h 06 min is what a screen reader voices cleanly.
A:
2 h 08 min
